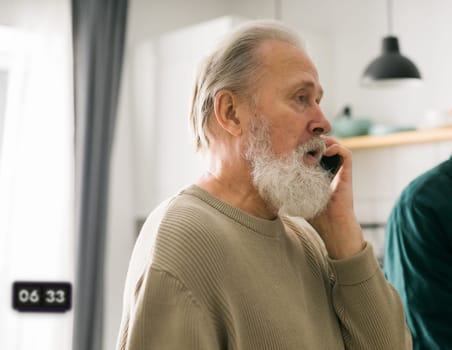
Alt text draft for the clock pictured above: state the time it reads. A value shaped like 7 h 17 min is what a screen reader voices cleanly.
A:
6 h 33 min
